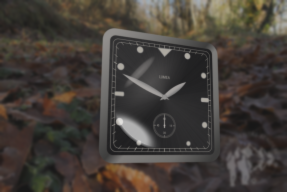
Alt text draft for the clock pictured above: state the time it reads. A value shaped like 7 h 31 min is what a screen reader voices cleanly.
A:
1 h 49 min
